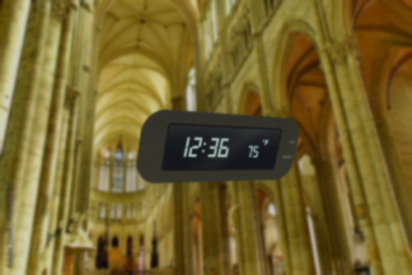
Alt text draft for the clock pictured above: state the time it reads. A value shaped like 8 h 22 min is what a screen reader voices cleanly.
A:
12 h 36 min
